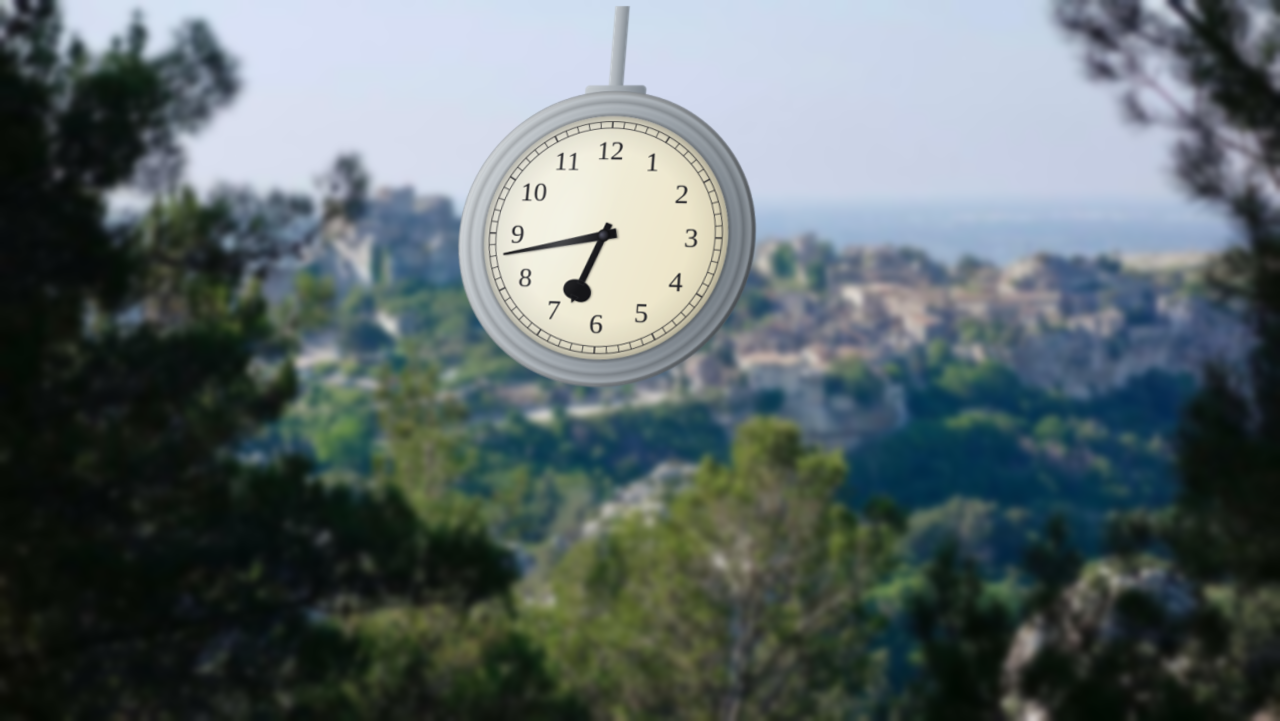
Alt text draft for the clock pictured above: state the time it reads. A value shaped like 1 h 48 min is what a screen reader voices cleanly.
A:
6 h 43 min
